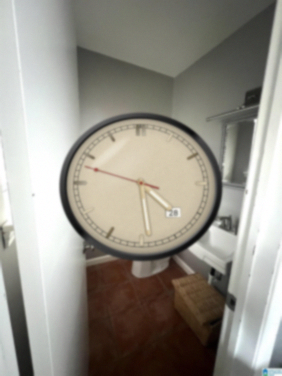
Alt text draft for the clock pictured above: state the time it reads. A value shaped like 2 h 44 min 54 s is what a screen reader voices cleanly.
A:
4 h 28 min 48 s
